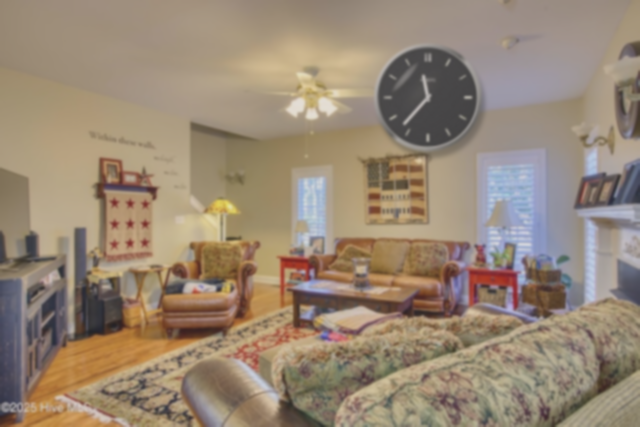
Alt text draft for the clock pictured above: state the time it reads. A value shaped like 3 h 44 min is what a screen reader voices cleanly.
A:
11 h 37 min
